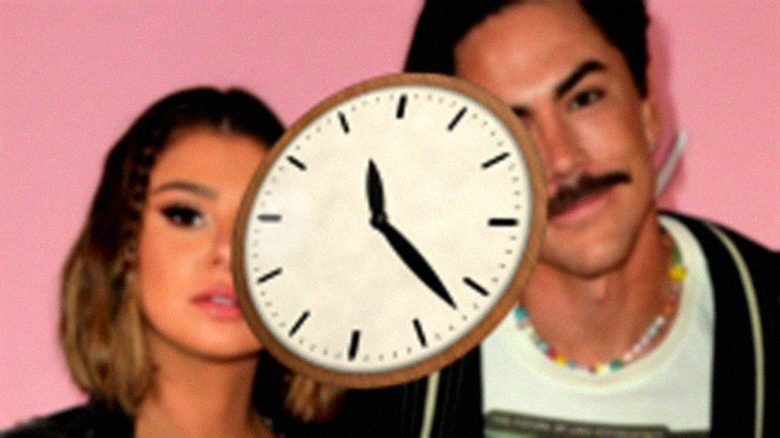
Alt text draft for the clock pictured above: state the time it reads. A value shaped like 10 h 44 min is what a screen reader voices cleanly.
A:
11 h 22 min
